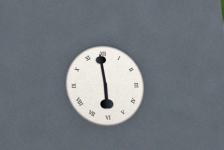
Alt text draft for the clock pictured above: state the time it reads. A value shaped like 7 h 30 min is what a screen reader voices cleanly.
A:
5 h 59 min
